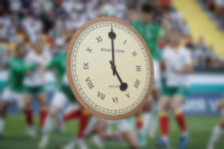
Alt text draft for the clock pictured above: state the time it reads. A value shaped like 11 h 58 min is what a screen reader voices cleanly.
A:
5 h 00 min
